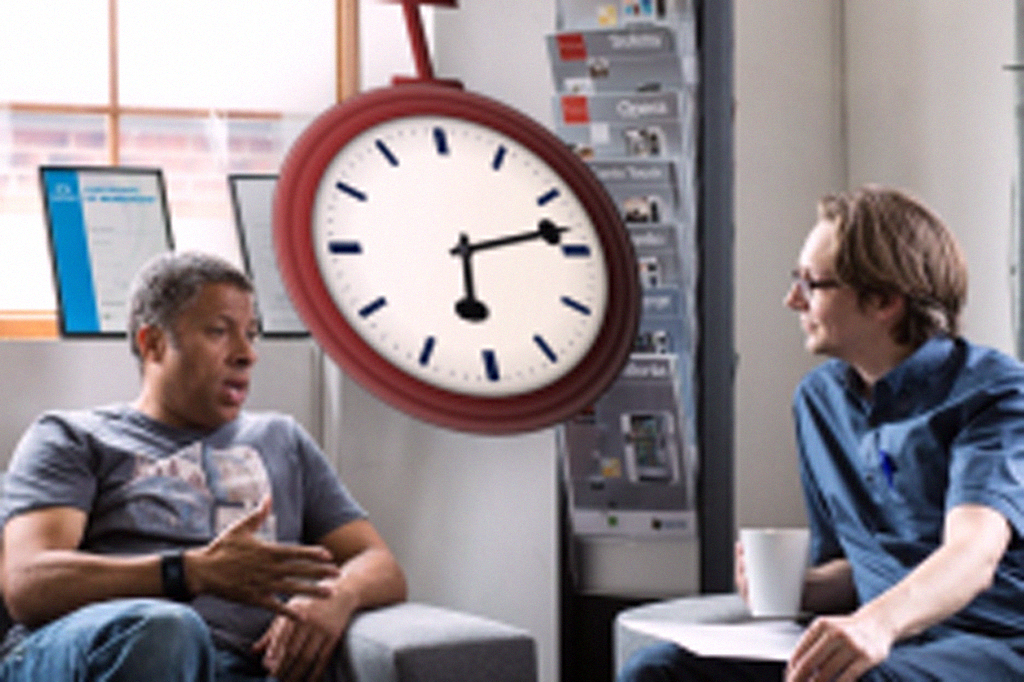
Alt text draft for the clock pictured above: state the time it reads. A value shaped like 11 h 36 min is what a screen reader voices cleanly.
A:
6 h 13 min
